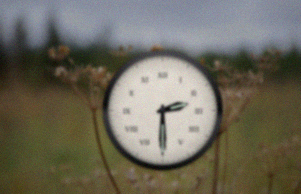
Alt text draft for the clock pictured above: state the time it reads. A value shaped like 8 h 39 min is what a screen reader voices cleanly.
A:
2 h 30 min
